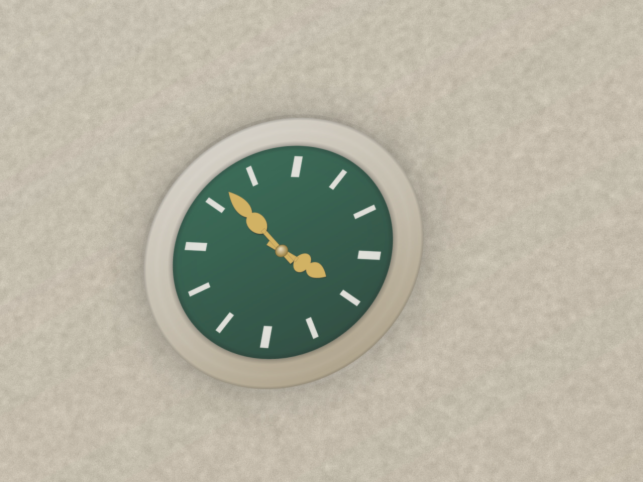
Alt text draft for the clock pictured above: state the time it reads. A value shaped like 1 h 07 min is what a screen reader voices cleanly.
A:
3 h 52 min
